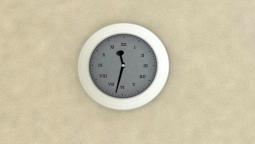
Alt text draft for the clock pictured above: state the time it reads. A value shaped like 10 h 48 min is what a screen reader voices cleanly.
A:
11 h 32 min
